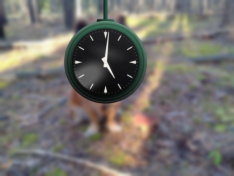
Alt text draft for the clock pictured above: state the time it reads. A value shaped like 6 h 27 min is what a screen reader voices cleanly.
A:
5 h 01 min
